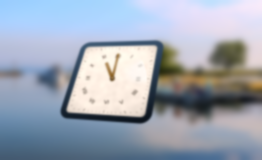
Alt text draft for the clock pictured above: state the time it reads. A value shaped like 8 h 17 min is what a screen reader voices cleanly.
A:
11 h 00 min
